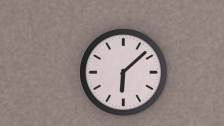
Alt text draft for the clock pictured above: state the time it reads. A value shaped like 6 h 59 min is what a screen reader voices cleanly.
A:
6 h 08 min
